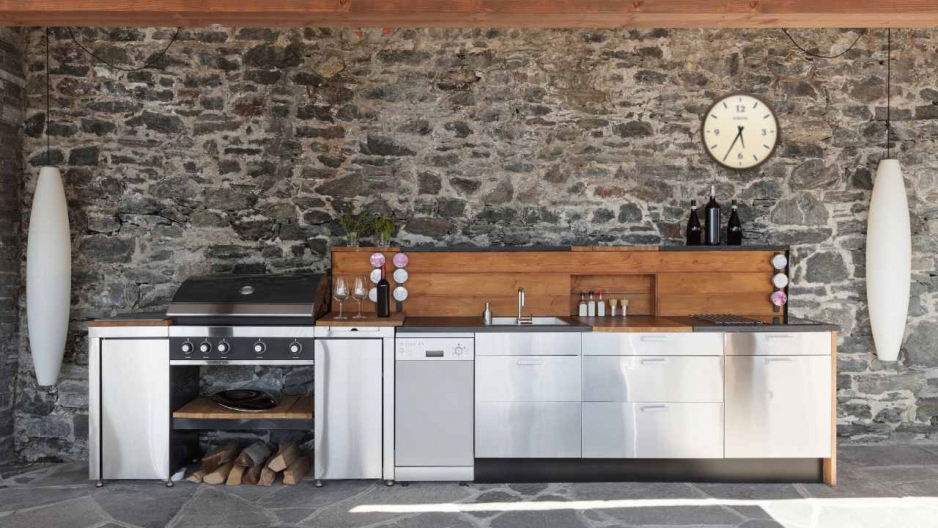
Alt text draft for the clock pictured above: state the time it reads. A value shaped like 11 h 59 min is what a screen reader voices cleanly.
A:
5 h 35 min
